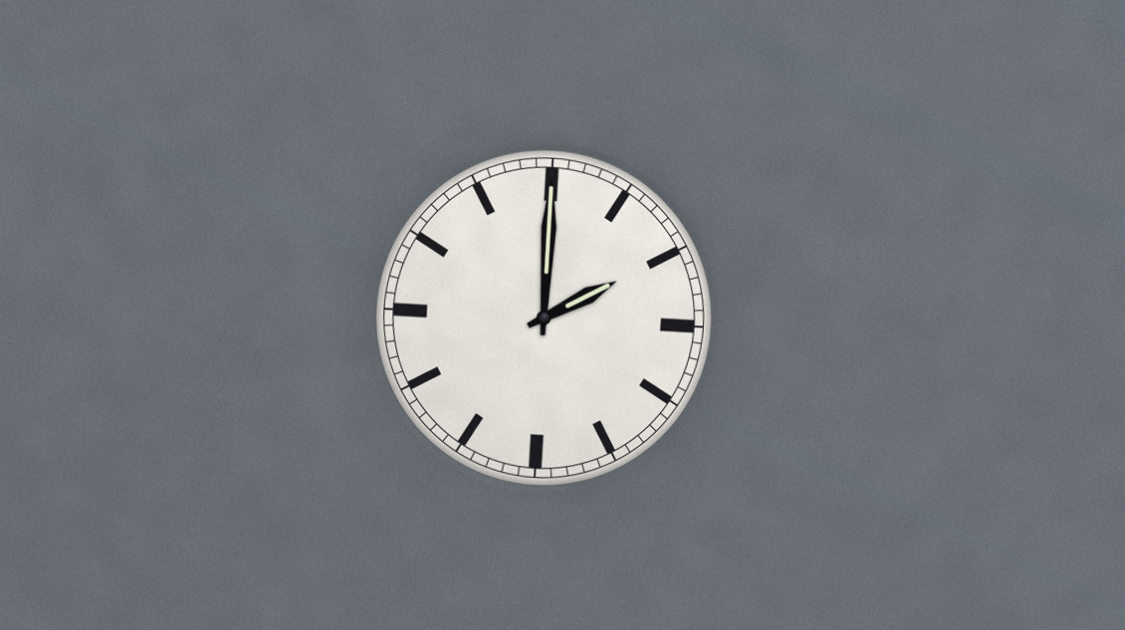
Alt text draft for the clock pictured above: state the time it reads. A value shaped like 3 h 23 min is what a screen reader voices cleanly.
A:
2 h 00 min
